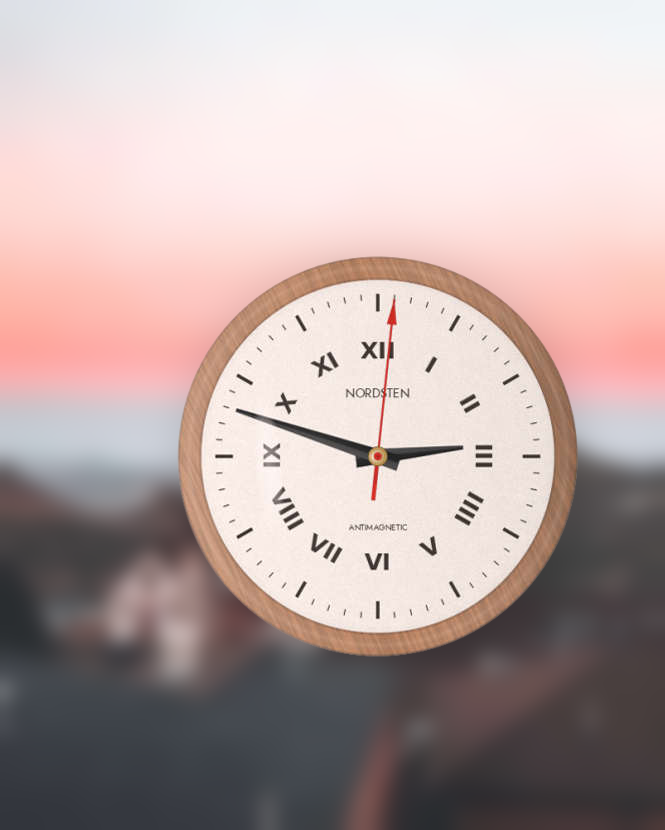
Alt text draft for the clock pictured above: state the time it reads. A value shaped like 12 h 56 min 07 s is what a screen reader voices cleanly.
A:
2 h 48 min 01 s
